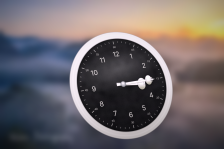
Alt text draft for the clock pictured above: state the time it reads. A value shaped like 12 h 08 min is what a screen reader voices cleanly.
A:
3 h 15 min
